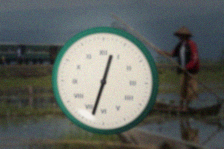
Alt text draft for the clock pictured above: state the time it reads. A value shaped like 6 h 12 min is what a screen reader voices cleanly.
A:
12 h 33 min
